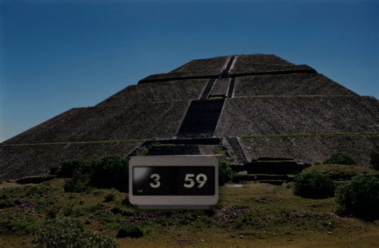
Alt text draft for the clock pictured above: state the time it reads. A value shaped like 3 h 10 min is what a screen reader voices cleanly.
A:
3 h 59 min
